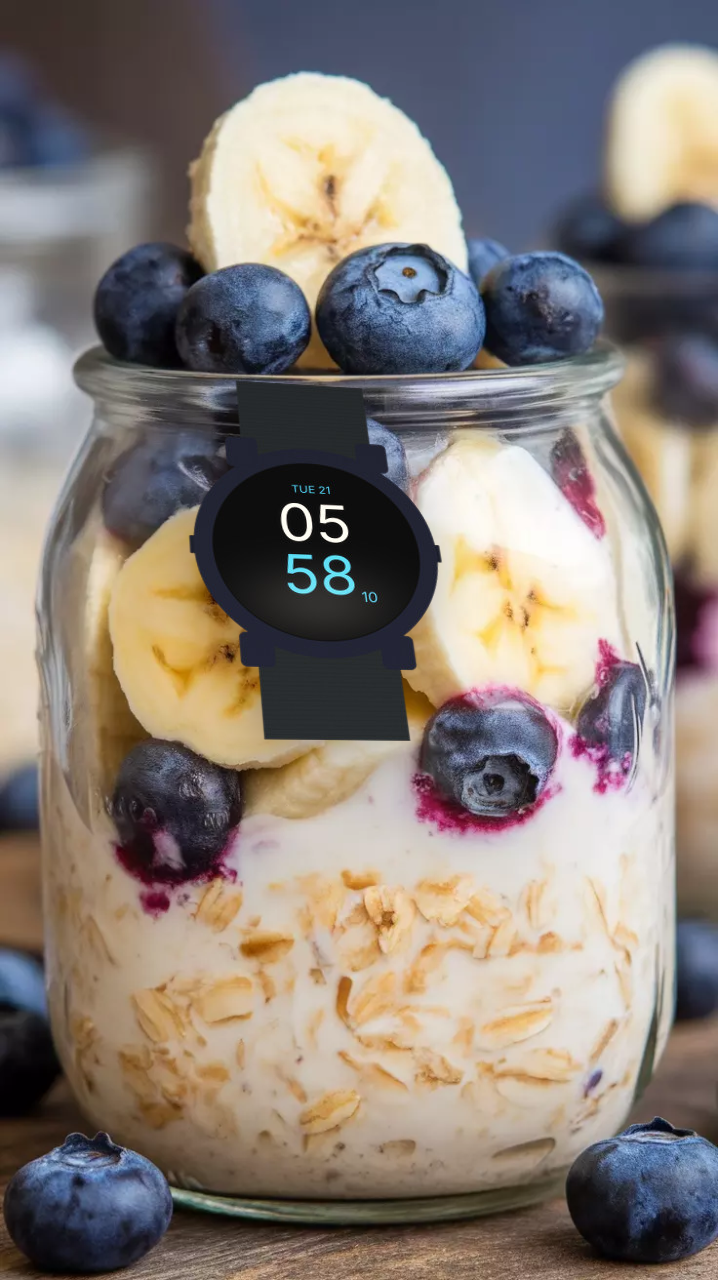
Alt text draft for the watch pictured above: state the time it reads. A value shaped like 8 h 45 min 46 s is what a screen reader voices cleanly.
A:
5 h 58 min 10 s
